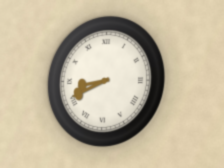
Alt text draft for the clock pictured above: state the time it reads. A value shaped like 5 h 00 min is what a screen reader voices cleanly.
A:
8 h 41 min
